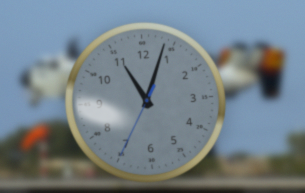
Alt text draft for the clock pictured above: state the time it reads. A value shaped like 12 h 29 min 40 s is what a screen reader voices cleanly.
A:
11 h 03 min 35 s
